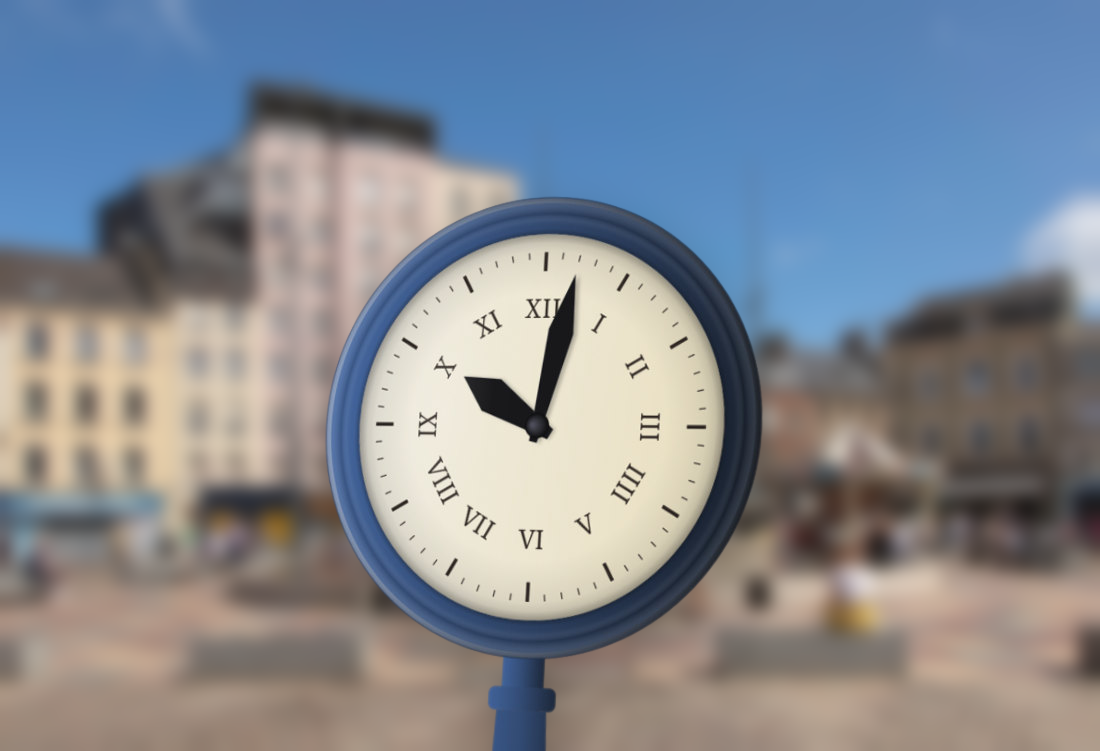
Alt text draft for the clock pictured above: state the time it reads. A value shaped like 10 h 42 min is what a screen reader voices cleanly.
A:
10 h 02 min
